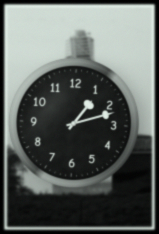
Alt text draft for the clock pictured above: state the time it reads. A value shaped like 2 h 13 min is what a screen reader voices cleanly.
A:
1 h 12 min
